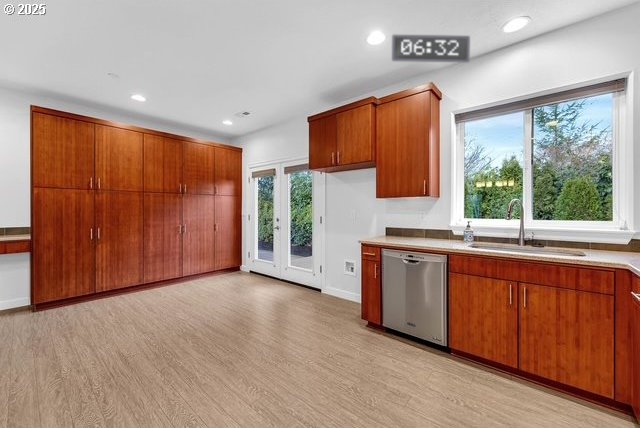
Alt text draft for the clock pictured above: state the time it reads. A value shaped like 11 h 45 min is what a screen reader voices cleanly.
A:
6 h 32 min
